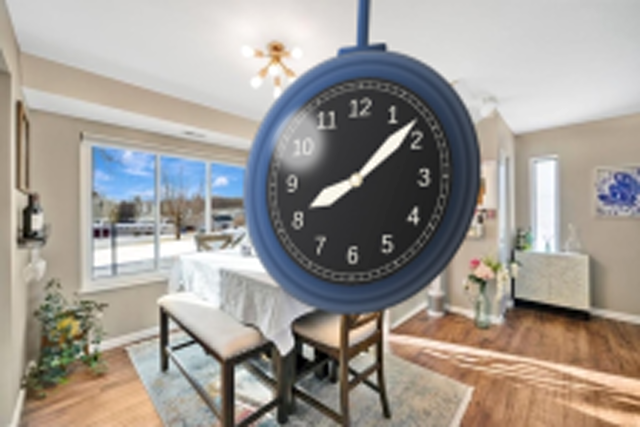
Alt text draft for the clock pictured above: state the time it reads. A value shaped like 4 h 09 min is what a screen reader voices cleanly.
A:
8 h 08 min
